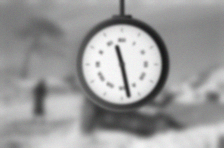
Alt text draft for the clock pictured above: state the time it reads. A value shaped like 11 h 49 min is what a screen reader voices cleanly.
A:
11 h 28 min
